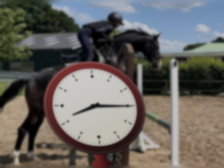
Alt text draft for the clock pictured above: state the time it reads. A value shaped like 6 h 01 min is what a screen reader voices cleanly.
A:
8 h 15 min
